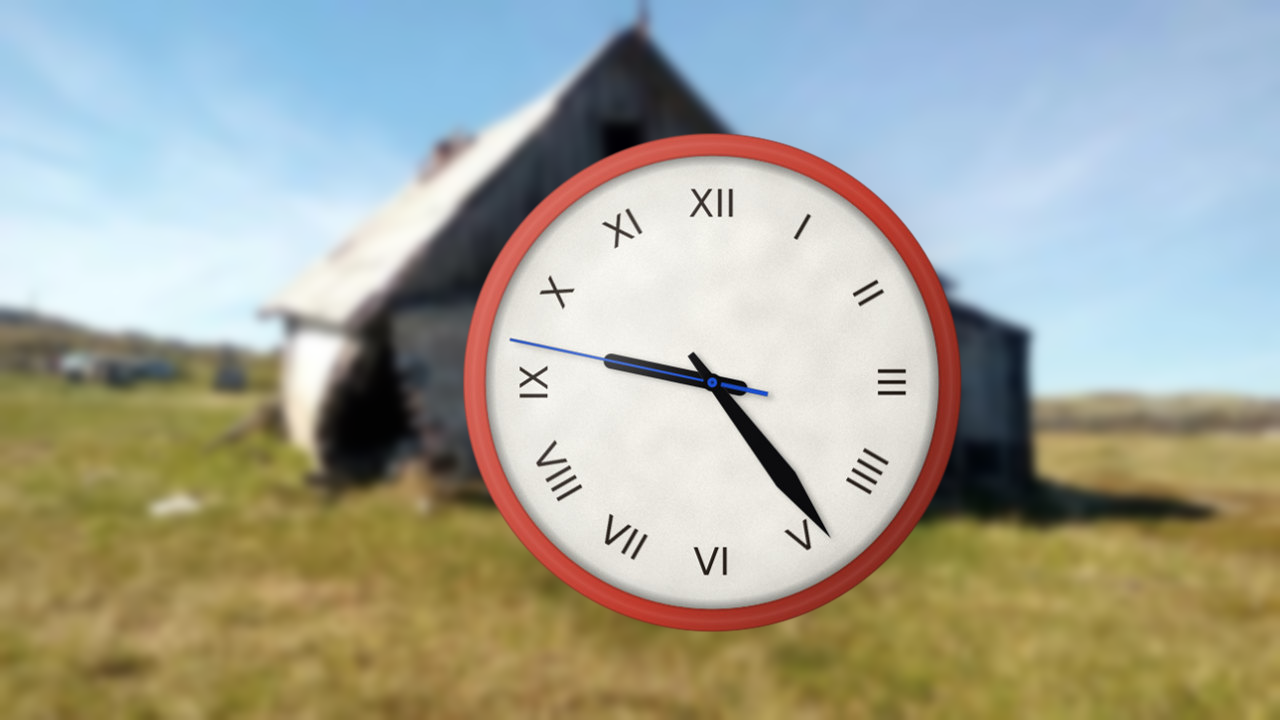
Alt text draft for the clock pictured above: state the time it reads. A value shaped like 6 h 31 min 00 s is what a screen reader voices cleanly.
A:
9 h 23 min 47 s
